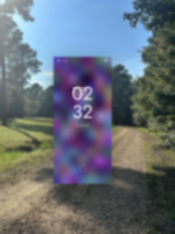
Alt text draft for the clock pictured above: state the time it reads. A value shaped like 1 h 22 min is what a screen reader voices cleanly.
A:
2 h 32 min
